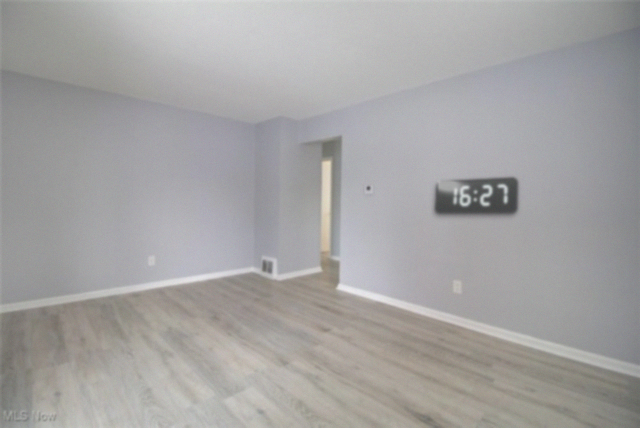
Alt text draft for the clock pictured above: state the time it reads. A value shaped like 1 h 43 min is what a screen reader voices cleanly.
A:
16 h 27 min
